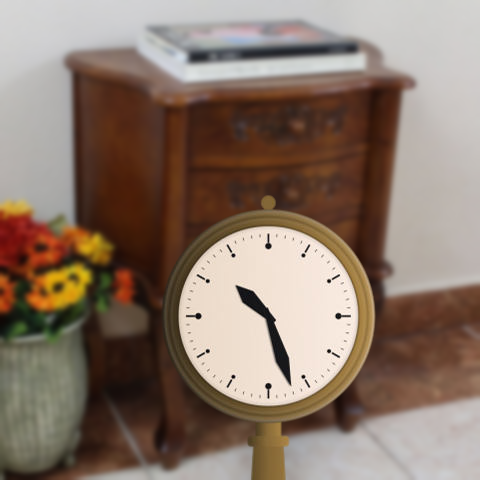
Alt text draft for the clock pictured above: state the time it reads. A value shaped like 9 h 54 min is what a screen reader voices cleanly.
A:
10 h 27 min
